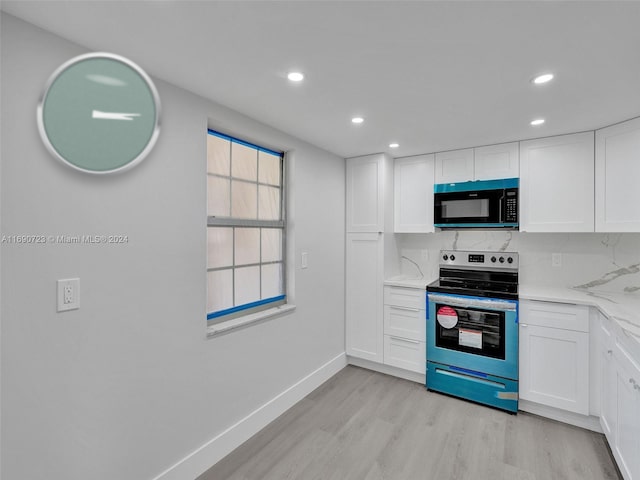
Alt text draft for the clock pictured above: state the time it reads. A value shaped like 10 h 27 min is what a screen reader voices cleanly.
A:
3 h 15 min
